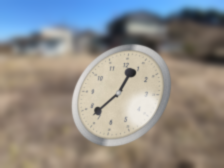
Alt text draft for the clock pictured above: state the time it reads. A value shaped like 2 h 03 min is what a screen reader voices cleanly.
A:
12 h 37 min
